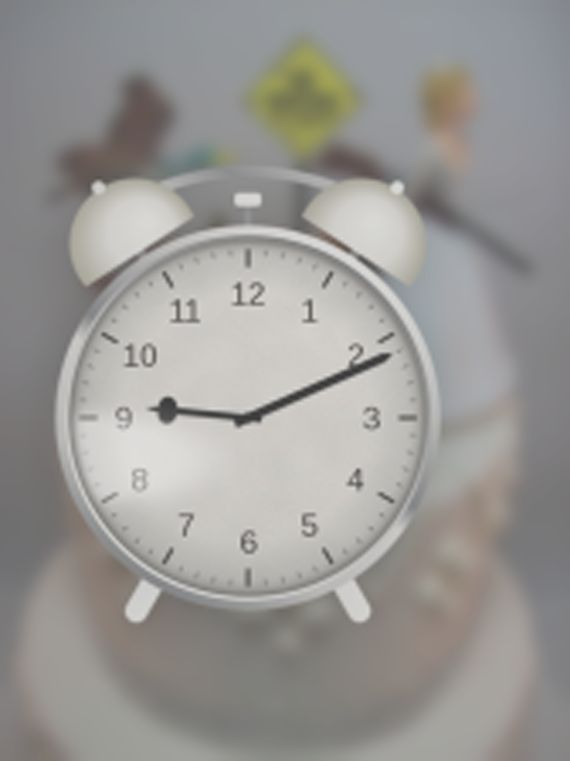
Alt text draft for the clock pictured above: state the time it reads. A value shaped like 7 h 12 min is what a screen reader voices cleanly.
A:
9 h 11 min
